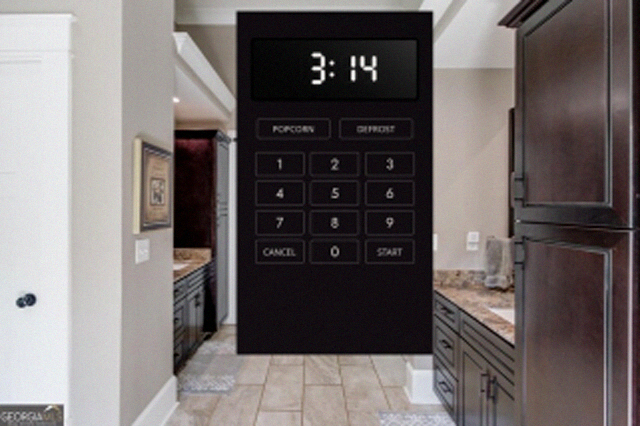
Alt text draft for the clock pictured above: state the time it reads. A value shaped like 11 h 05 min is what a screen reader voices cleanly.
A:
3 h 14 min
